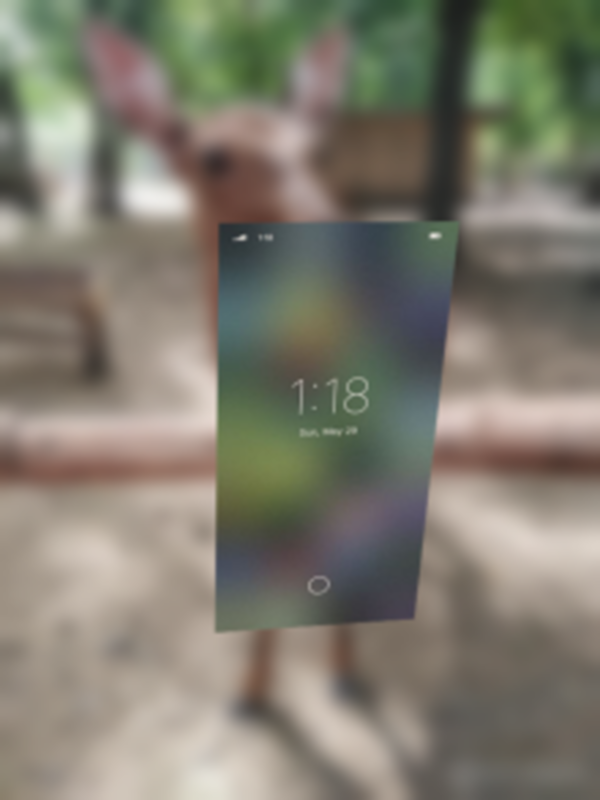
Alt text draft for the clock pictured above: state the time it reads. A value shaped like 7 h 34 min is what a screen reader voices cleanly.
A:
1 h 18 min
